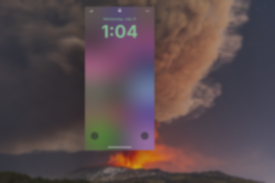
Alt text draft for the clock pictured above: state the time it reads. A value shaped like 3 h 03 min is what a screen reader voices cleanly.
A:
1 h 04 min
